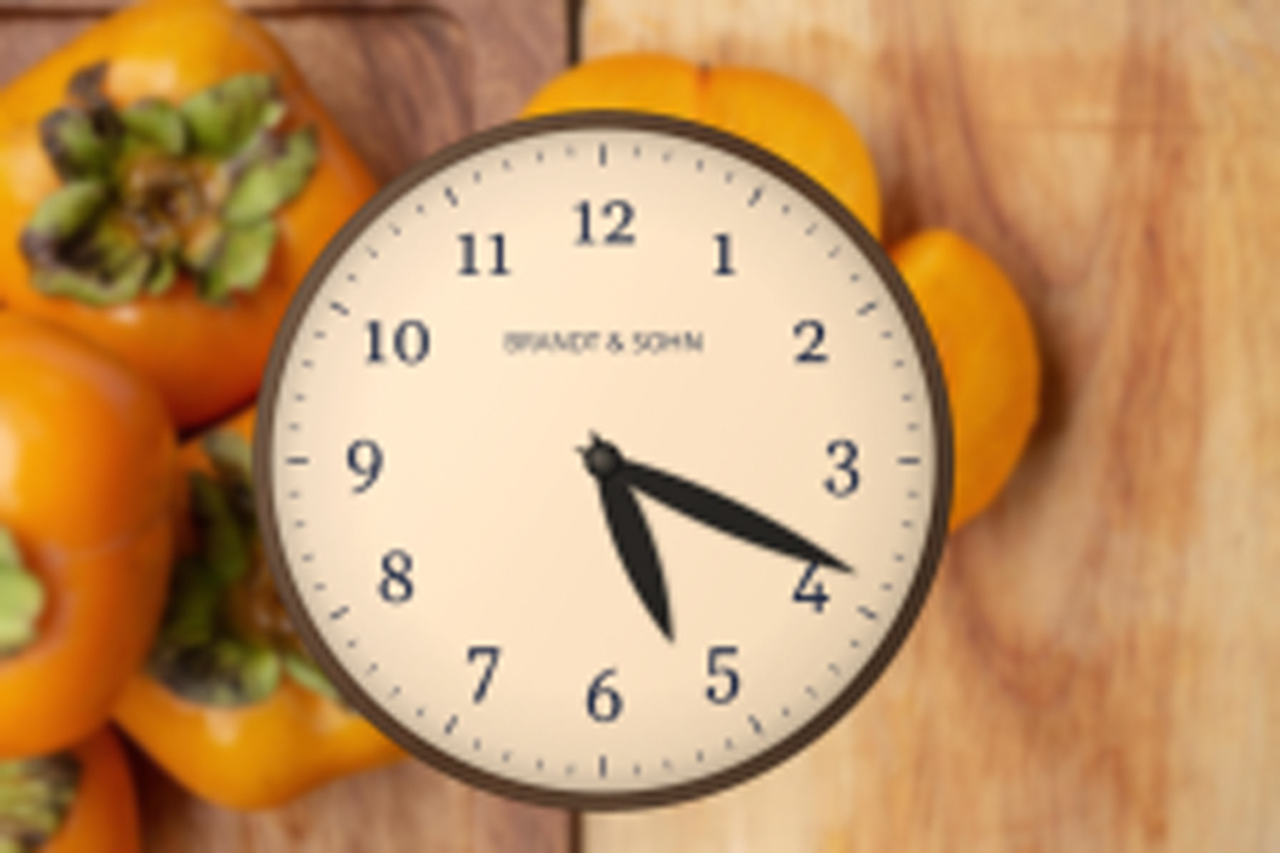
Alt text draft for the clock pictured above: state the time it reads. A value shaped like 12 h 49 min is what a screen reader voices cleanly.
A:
5 h 19 min
